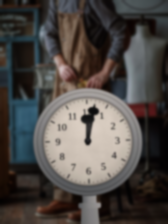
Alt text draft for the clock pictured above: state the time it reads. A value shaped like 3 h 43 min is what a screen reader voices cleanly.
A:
12 h 02 min
